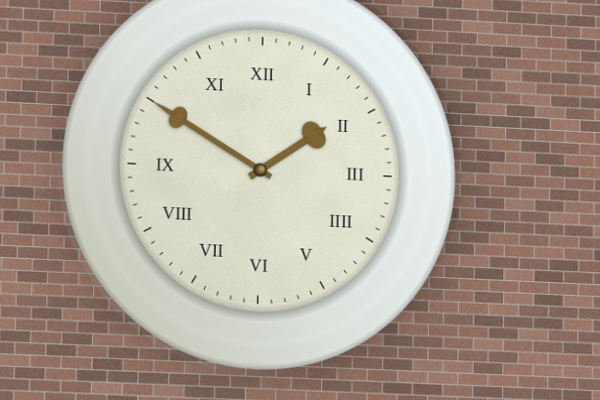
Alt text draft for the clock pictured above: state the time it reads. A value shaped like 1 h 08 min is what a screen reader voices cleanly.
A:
1 h 50 min
